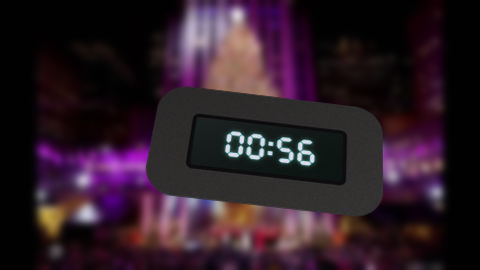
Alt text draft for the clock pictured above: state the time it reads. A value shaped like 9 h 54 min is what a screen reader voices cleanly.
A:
0 h 56 min
